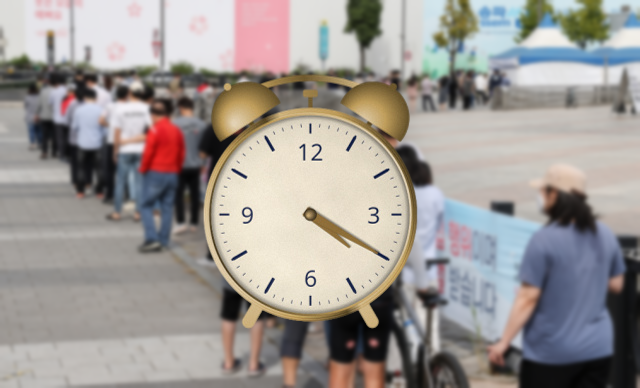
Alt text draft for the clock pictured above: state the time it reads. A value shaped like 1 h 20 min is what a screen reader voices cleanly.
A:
4 h 20 min
